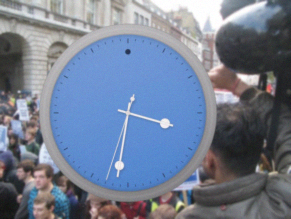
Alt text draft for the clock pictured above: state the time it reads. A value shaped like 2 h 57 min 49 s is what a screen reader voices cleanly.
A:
3 h 31 min 33 s
